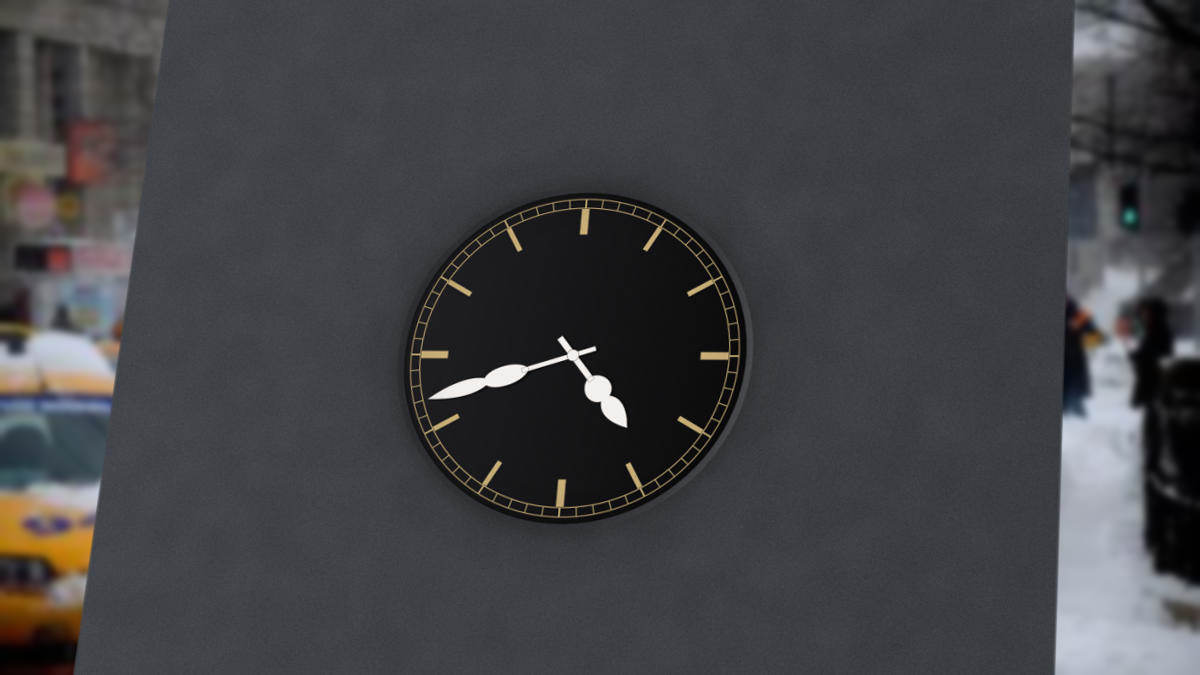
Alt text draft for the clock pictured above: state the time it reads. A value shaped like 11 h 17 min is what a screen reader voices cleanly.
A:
4 h 42 min
